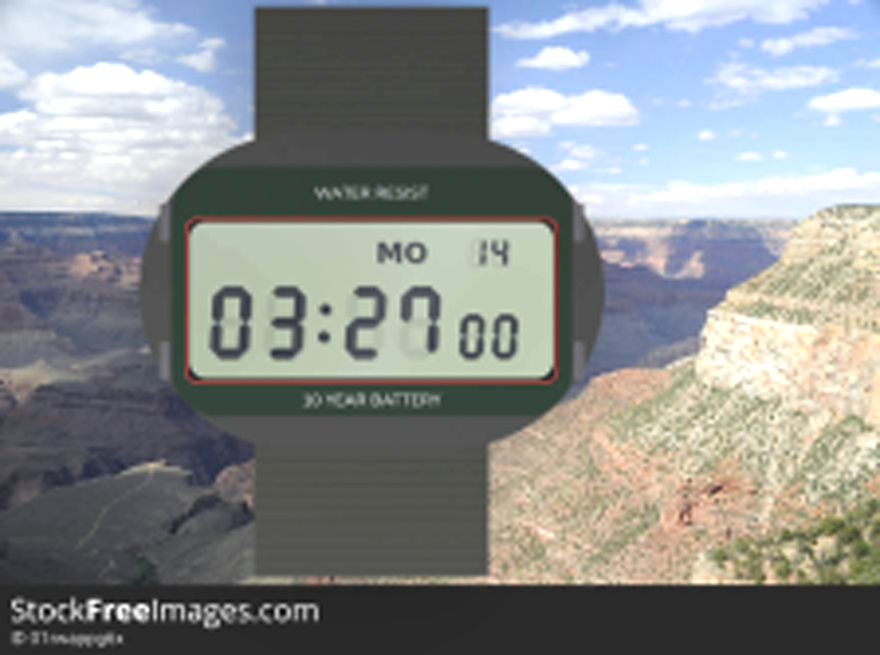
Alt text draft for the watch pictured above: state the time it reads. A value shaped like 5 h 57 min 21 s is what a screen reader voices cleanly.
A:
3 h 27 min 00 s
